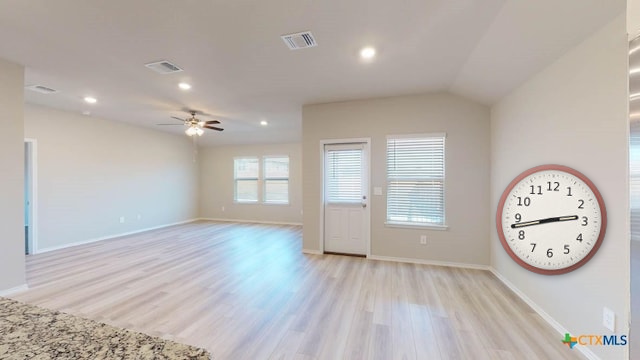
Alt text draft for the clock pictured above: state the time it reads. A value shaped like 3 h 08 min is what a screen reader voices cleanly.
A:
2 h 43 min
